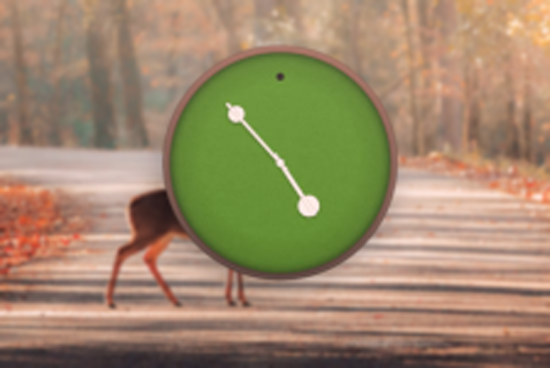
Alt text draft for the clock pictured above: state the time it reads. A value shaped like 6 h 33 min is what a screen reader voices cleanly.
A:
4 h 53 min
